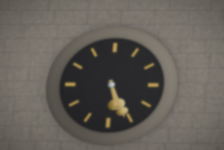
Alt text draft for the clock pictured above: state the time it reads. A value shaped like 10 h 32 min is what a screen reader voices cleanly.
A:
5 h 26 min
